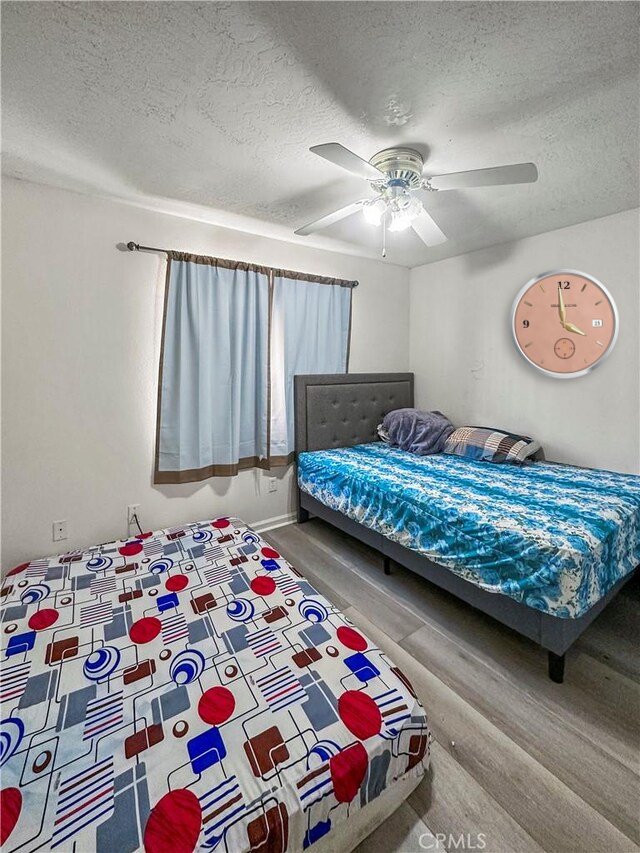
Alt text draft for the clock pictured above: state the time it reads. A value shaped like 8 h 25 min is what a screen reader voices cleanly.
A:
3 h 59 min
